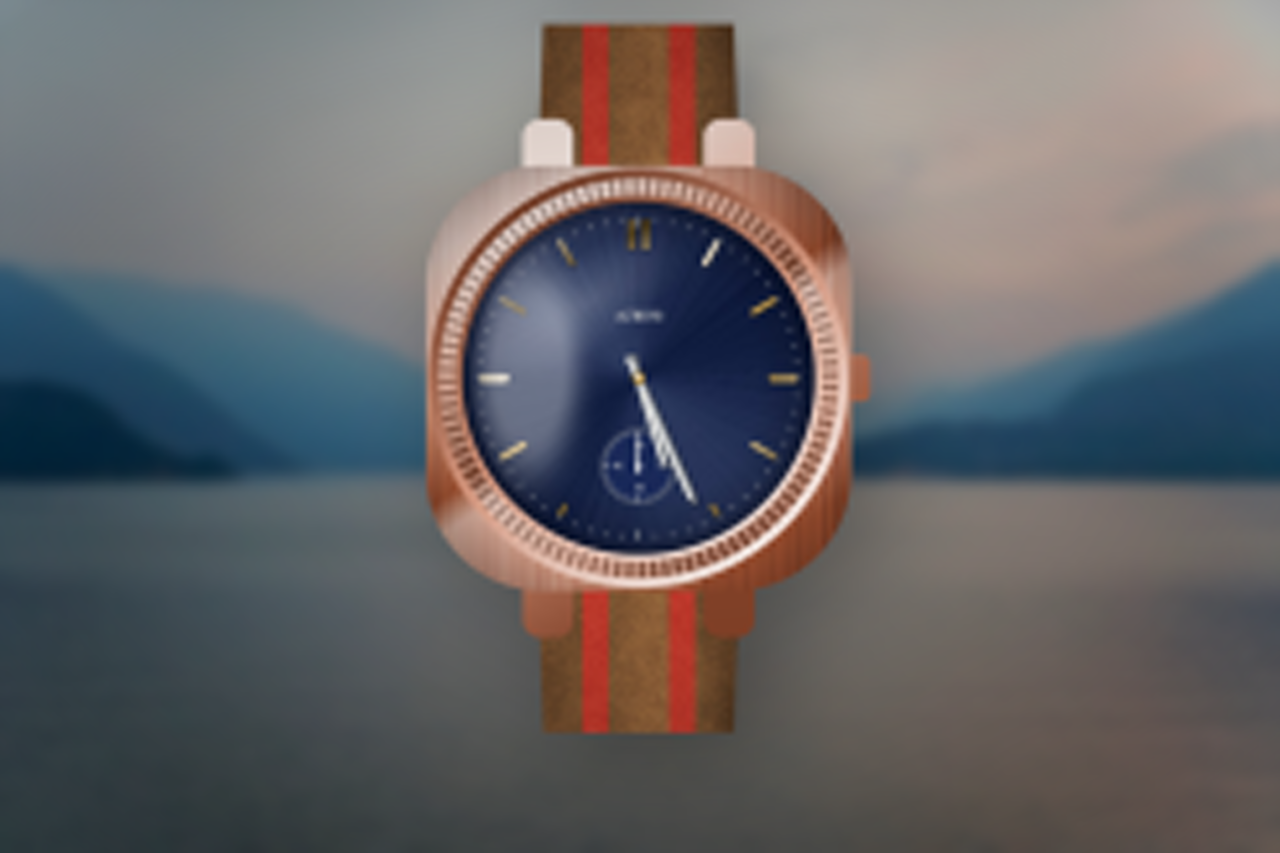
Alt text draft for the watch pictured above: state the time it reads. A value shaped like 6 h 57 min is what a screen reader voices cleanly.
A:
5 h 26 min
